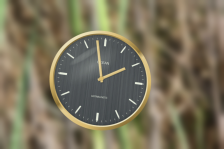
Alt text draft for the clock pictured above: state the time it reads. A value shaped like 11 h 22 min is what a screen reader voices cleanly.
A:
1 h 58 min
